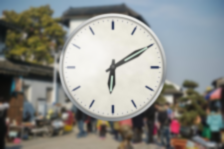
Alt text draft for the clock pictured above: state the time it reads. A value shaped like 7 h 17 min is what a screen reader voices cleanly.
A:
6 h 10 min
